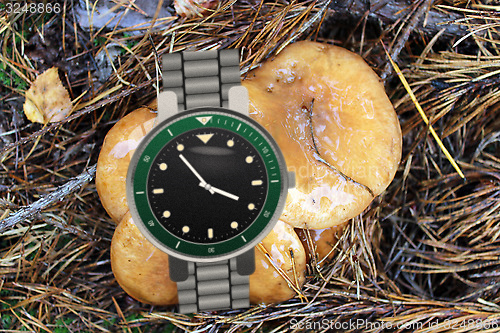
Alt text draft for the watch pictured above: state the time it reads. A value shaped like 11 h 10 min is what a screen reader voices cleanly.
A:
3 h 54 min
